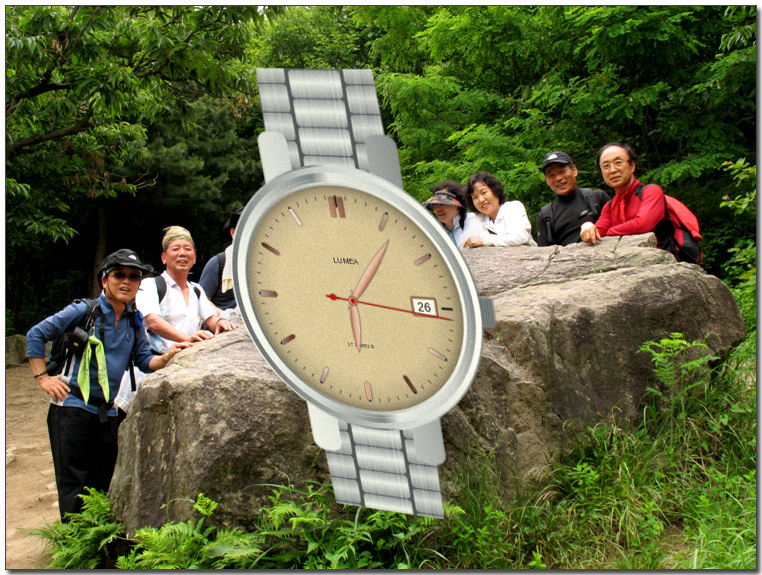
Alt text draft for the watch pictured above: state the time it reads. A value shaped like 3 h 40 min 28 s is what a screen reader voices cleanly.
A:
6 h 06 min 16 s
